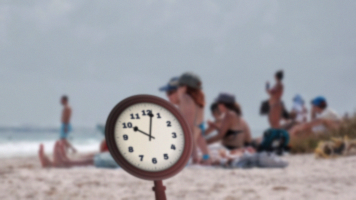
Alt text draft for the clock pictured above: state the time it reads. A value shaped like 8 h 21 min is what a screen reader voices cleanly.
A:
10 h 02 min
